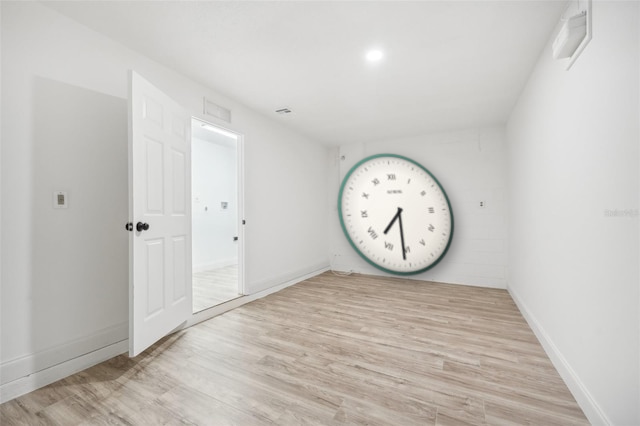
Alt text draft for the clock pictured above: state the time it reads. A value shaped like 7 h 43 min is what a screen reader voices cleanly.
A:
7 h 31 min
